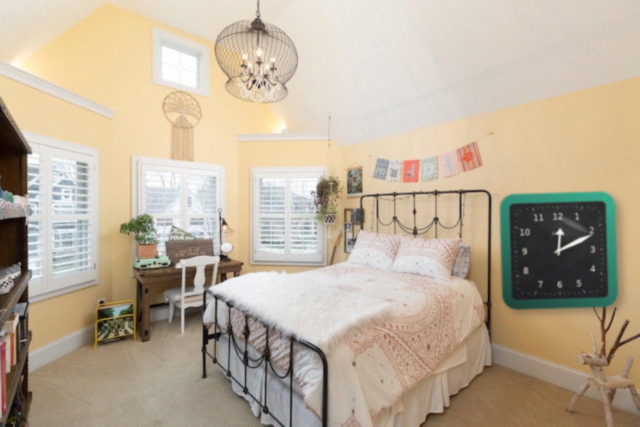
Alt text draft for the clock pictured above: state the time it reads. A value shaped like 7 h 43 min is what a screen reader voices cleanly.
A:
12 h 11 min
